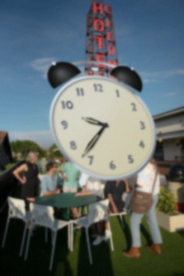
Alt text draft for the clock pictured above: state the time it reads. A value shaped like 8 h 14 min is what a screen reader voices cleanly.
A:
9 h 37 min
